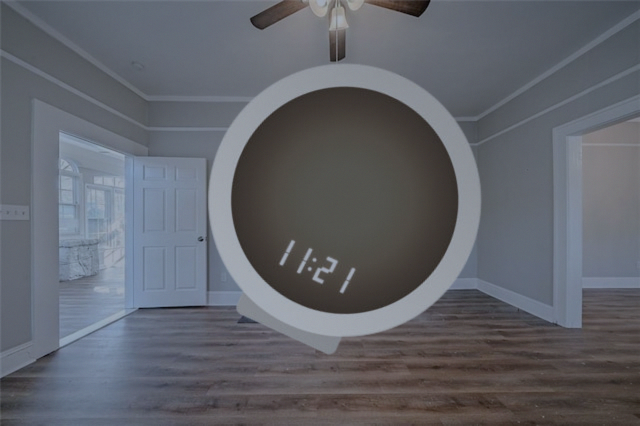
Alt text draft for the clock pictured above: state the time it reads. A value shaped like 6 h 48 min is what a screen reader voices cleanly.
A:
11 h 21 min
